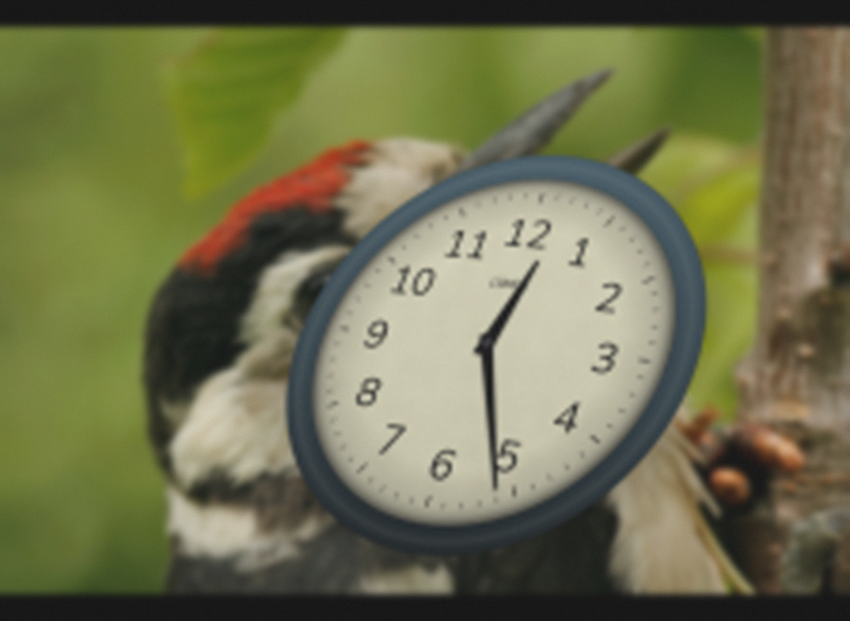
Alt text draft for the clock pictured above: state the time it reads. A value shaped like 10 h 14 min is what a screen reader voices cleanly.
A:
12 h 26 min
